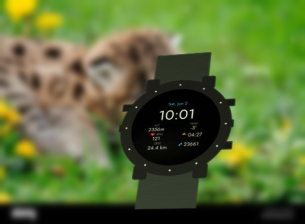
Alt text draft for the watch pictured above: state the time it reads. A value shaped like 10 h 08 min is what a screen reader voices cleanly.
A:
10 h 01 min
